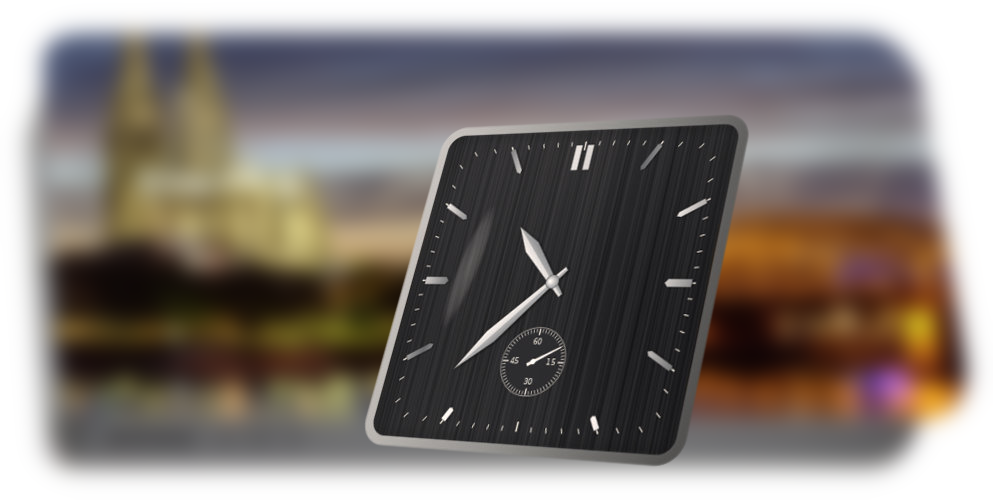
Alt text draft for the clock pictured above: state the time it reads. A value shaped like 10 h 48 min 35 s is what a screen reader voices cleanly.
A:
10 h 37 min 10 s
